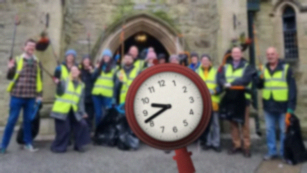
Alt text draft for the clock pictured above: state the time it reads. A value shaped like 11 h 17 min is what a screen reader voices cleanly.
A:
9 h 42 min
